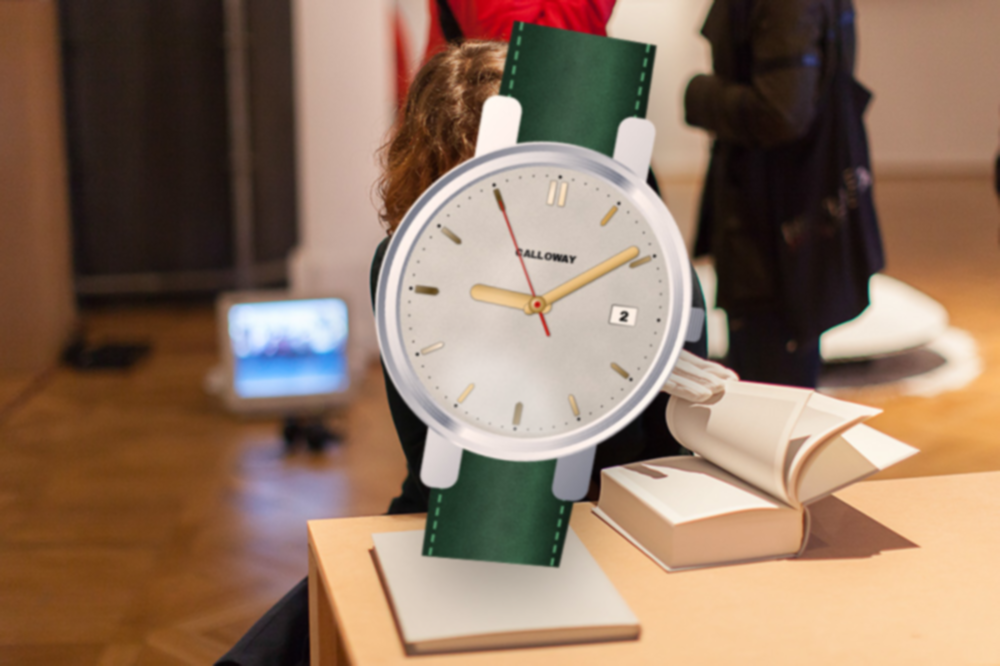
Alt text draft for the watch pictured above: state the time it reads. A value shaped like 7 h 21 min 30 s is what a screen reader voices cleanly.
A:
9 h 08 min 55 s
